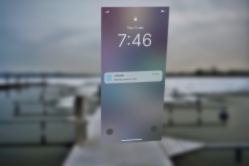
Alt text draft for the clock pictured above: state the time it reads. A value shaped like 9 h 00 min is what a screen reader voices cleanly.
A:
7 h 46 min
